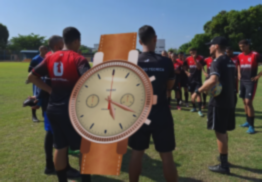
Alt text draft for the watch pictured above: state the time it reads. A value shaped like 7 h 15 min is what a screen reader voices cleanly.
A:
5 h 19 min
